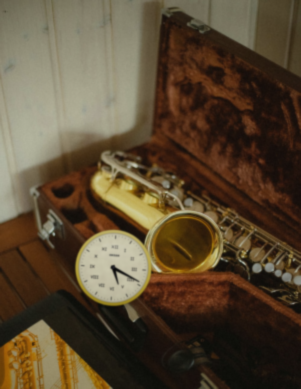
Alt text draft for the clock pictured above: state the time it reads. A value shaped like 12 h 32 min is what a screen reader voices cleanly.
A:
5 h 19 min
